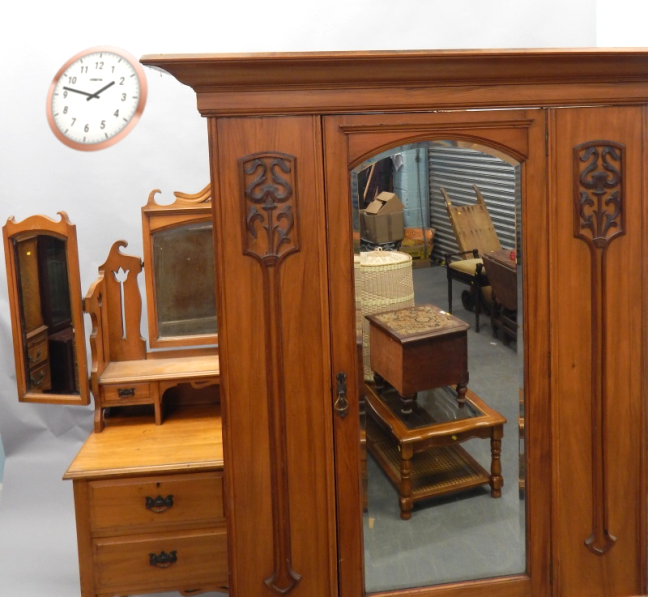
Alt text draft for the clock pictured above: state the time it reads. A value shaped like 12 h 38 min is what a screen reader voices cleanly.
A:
1 h 47 min
